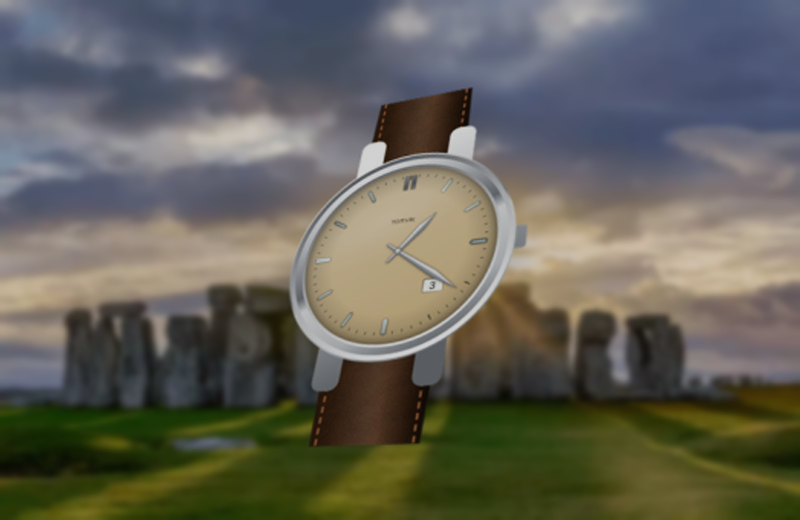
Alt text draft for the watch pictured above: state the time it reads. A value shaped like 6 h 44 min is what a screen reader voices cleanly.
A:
1 h 21 min
